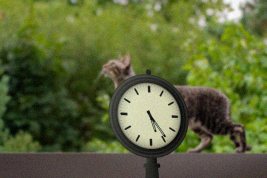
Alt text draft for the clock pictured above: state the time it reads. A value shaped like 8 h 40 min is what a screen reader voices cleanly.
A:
5 h 24 min
